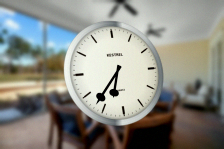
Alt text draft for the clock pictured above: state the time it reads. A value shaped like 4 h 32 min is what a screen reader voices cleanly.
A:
6 h 37 min
